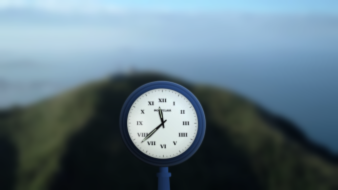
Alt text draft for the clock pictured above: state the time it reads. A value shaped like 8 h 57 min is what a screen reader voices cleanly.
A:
11 h 38 min
